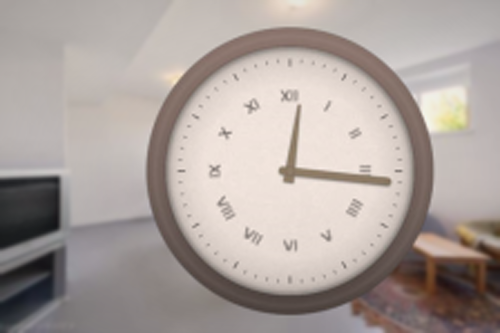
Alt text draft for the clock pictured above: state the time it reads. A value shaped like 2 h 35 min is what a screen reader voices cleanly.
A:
12 h 16 min
